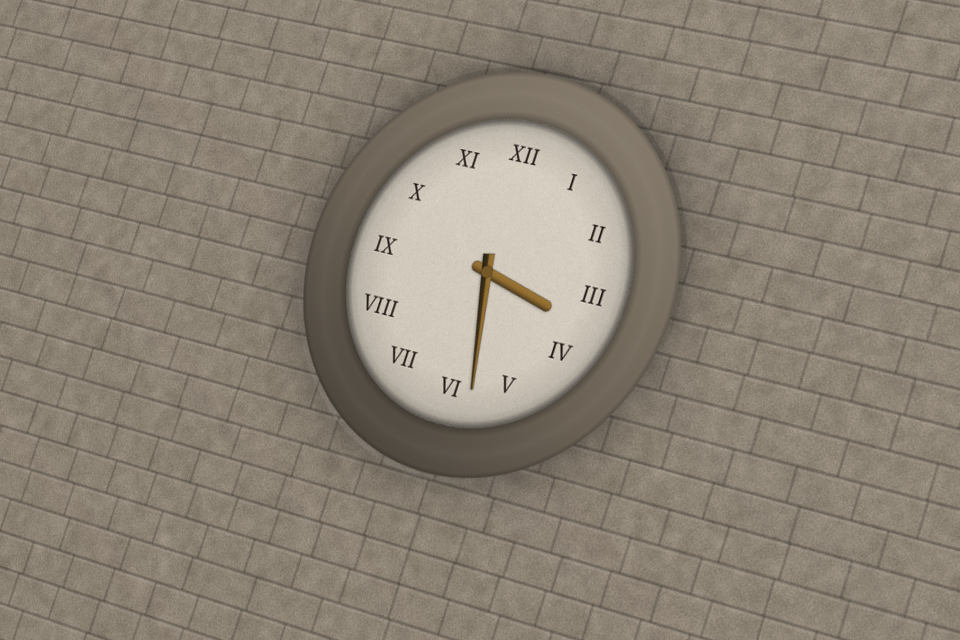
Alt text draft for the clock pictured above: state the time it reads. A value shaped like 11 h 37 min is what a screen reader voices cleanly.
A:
3 h 28 min
